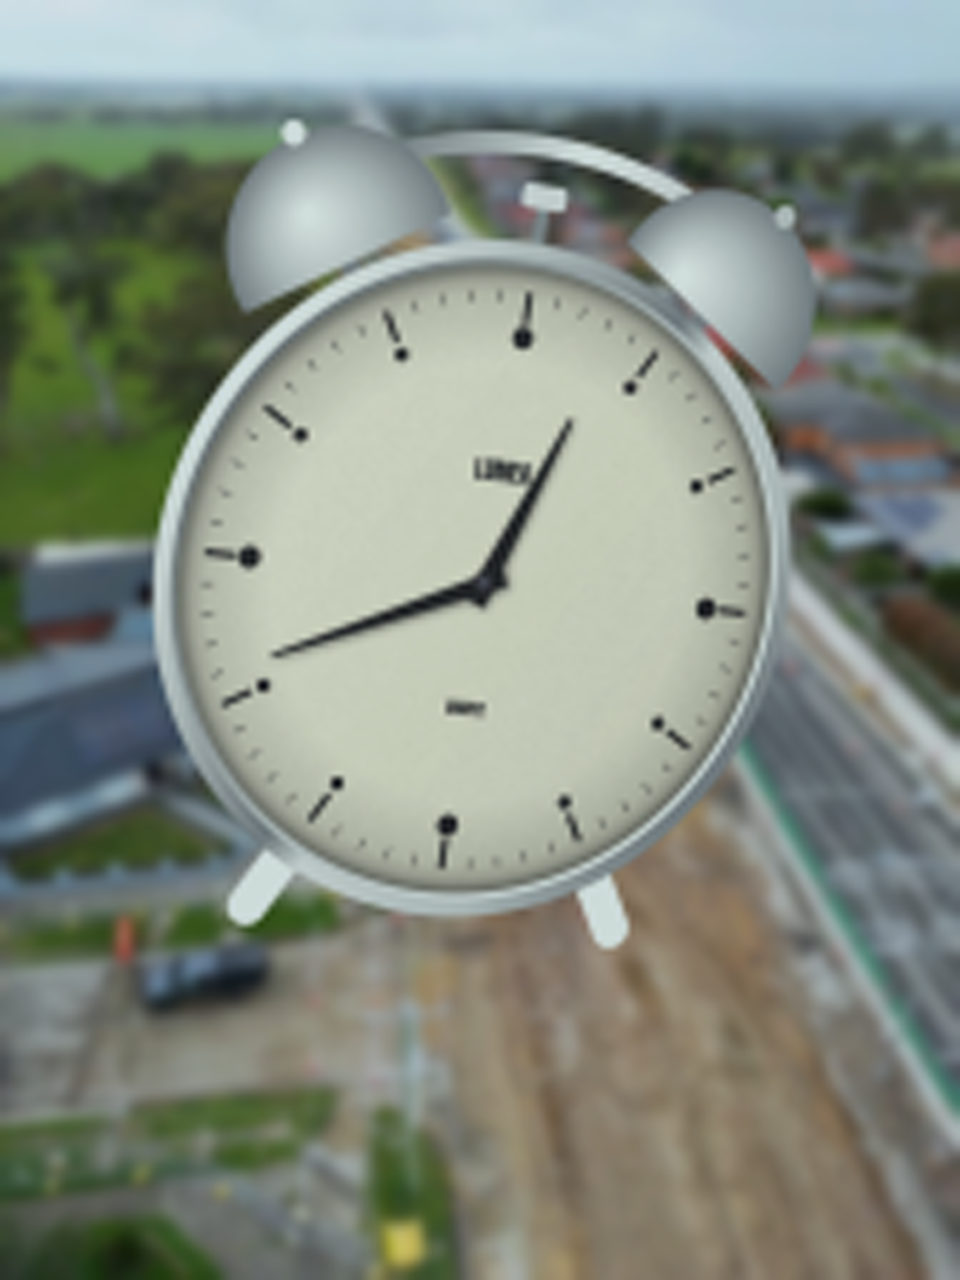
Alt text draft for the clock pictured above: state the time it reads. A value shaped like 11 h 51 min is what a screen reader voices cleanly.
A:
12 h 41 min
